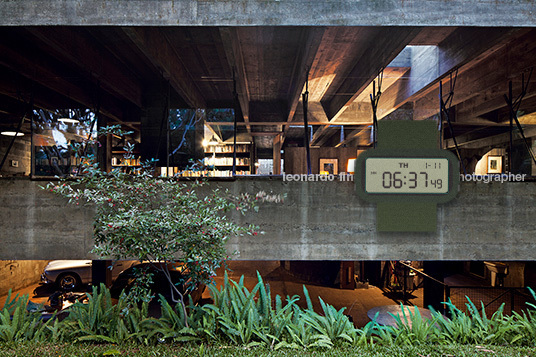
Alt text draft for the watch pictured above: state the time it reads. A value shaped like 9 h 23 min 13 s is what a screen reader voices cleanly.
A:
6 h 37 min 49 s
